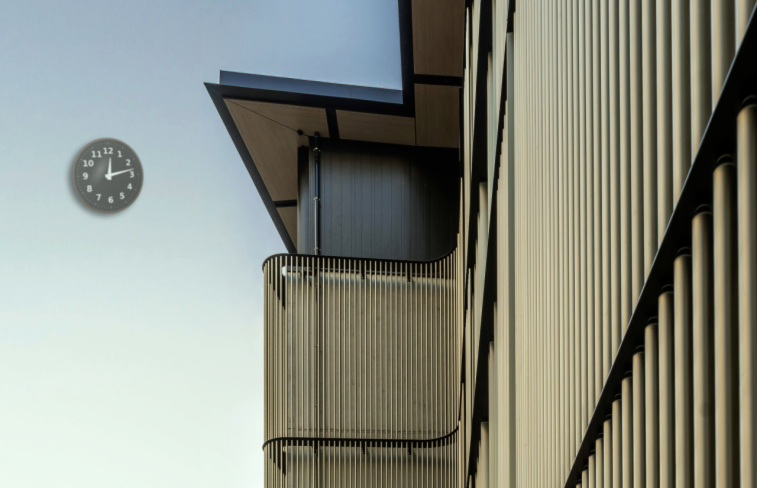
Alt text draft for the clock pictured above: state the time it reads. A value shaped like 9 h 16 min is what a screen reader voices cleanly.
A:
12 h 13 min
